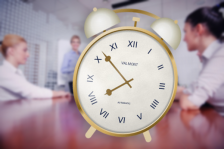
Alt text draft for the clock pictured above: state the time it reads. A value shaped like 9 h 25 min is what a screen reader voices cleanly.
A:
7 h 52 min
